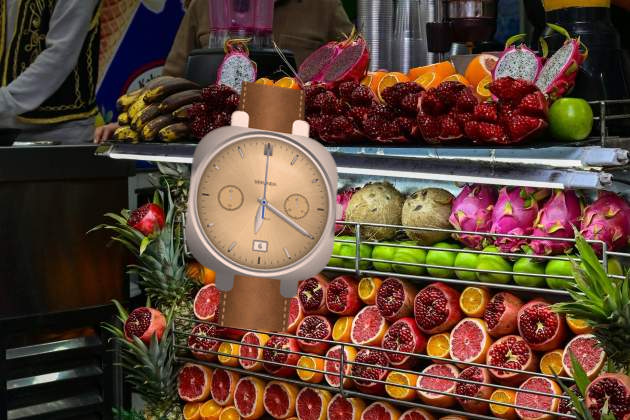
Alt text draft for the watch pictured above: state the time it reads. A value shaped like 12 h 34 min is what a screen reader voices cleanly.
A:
6 h 20 min
